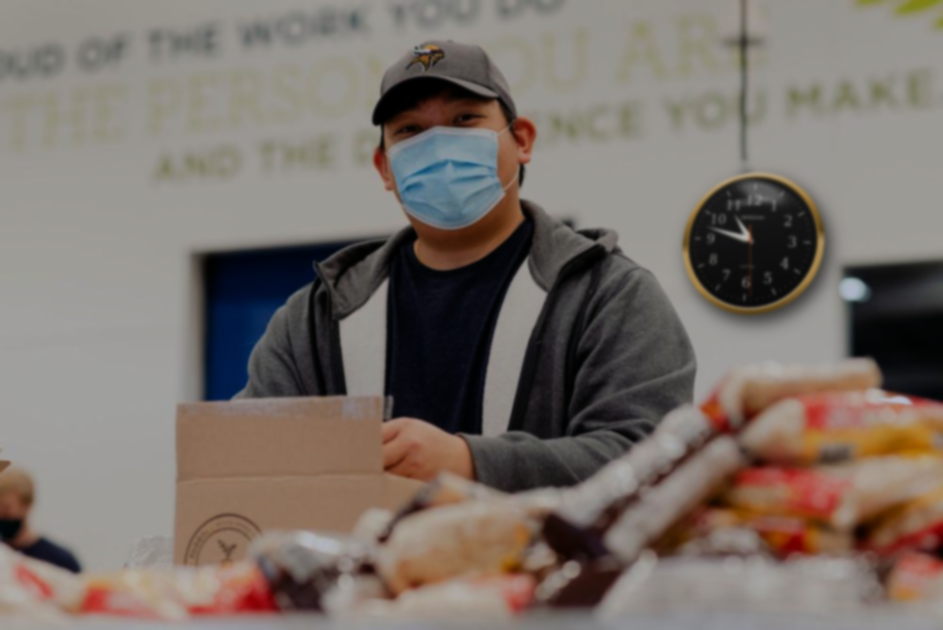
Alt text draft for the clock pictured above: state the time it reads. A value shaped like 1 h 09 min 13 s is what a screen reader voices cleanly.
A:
10 h 47 min 29 s
